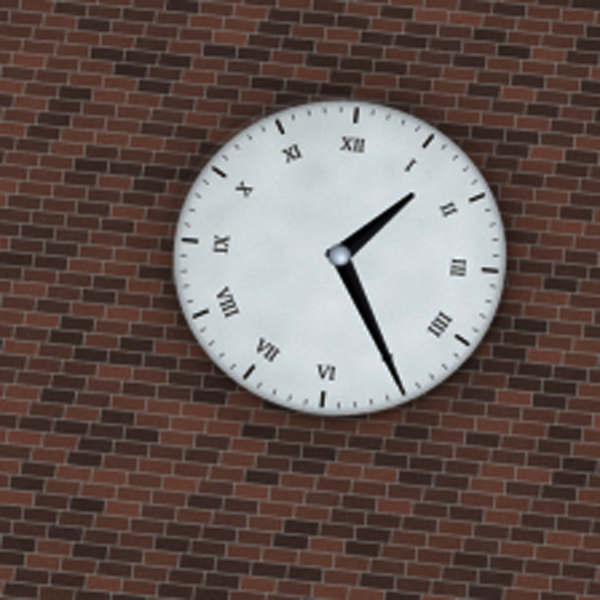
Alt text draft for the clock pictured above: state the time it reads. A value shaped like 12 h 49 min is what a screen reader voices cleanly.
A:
1 h 25 min
